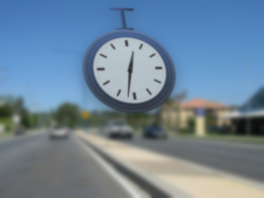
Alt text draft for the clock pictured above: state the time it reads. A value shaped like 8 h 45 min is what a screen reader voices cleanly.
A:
12 h 32 min
